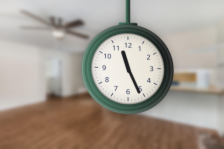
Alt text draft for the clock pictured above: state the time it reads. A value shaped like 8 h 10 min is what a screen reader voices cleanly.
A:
11 h 26 min
